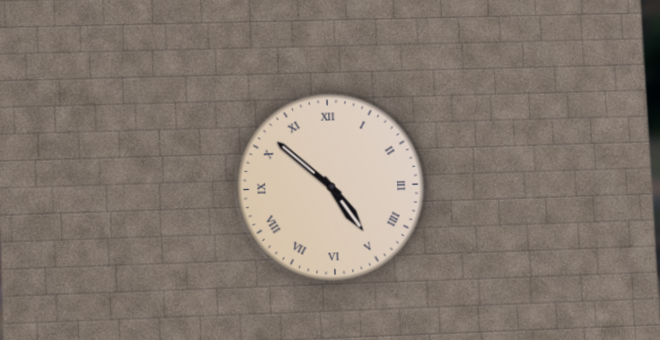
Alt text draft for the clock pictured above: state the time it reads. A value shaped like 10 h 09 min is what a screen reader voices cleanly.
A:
4 h 52 min
